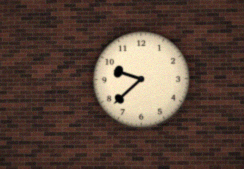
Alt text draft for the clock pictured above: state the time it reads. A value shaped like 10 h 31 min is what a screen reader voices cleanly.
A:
9 h 38 min
